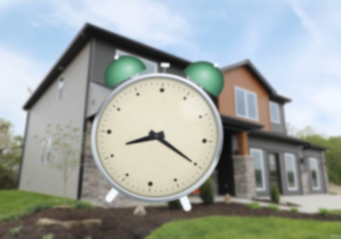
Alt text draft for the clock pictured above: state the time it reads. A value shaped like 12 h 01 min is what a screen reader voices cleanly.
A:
8 h 20 min
